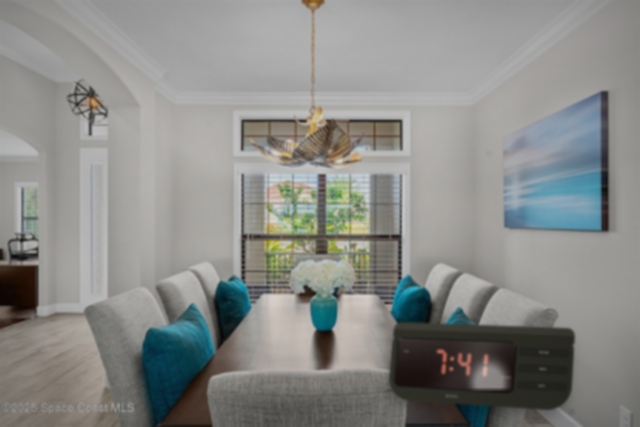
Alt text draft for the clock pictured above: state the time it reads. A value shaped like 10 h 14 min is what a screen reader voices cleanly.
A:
7 h 41 min
